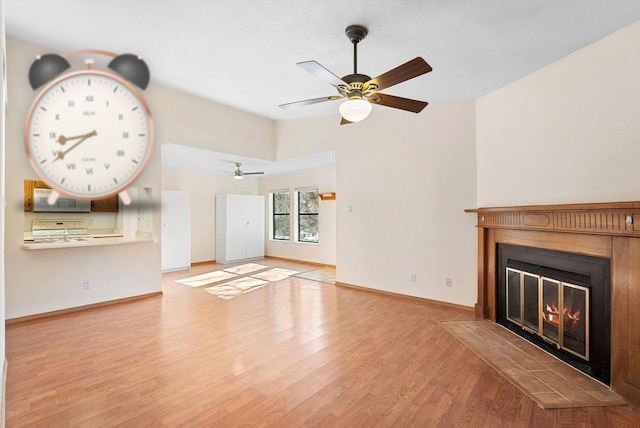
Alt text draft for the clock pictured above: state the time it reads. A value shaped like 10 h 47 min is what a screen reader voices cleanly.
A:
8 h 39 min
